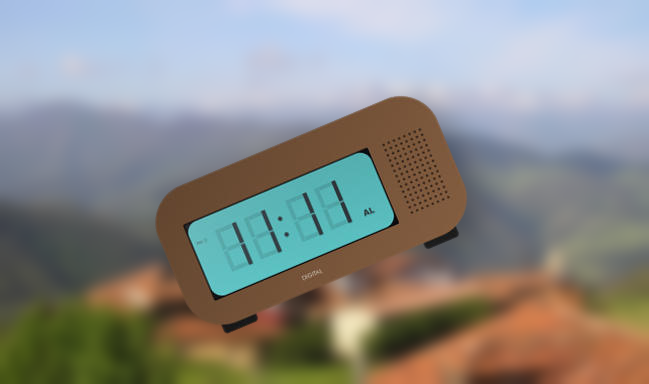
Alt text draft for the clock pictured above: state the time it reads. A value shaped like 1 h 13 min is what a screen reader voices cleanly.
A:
11 h 11 min
